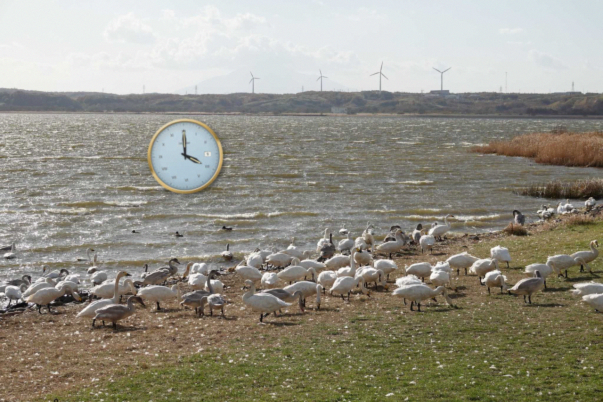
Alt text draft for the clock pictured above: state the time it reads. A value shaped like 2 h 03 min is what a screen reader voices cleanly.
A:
4 h 00 min
